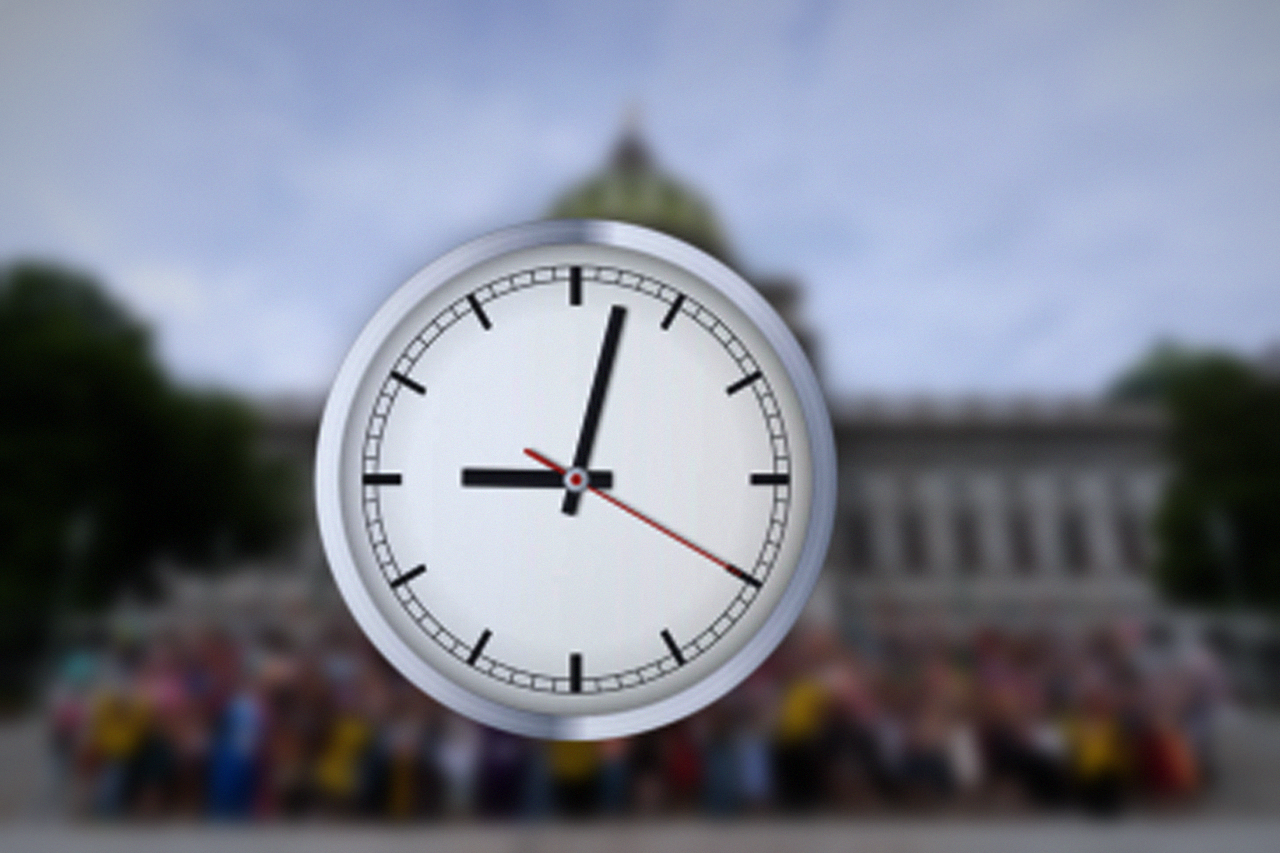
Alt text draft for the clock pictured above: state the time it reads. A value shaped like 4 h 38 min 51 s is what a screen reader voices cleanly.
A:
9 h 02 min 20 s
